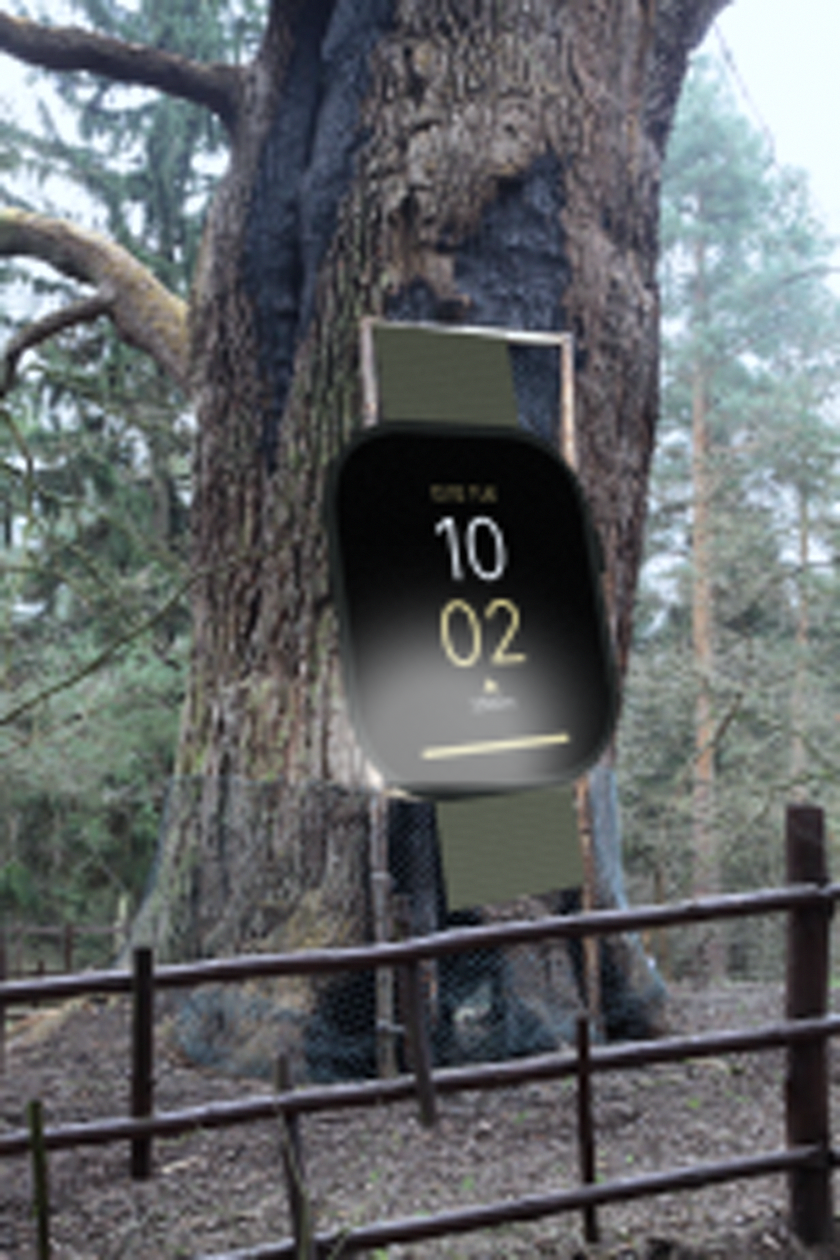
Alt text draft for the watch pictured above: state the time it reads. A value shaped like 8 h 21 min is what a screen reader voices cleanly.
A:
10 h 02 min
